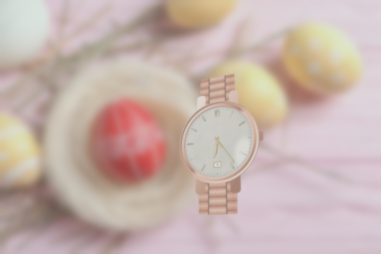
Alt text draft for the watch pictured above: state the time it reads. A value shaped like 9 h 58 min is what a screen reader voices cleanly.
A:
6 h 24 min
